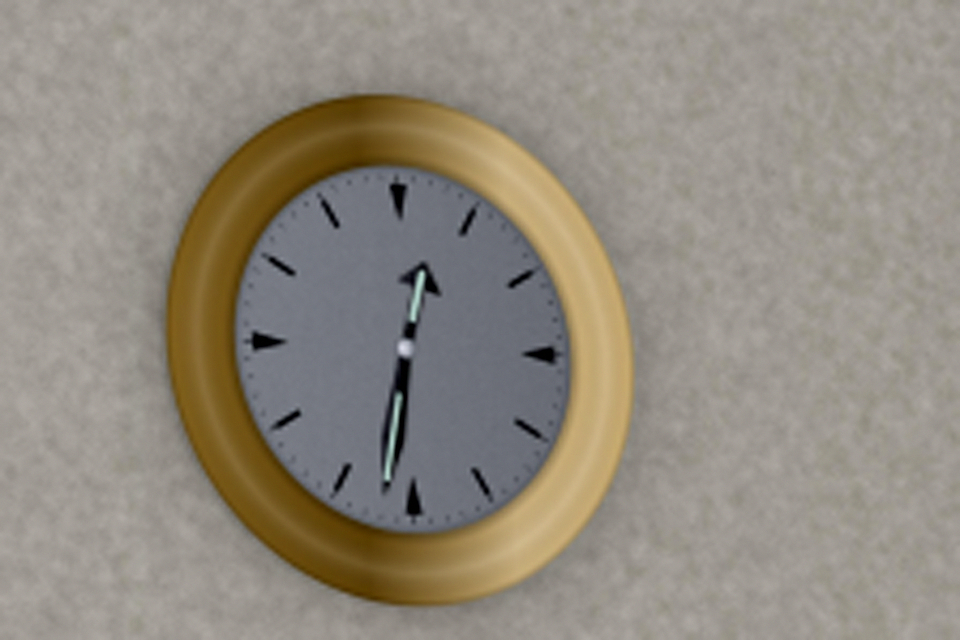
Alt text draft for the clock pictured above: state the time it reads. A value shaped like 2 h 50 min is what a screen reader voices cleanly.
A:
12 h 32 min
